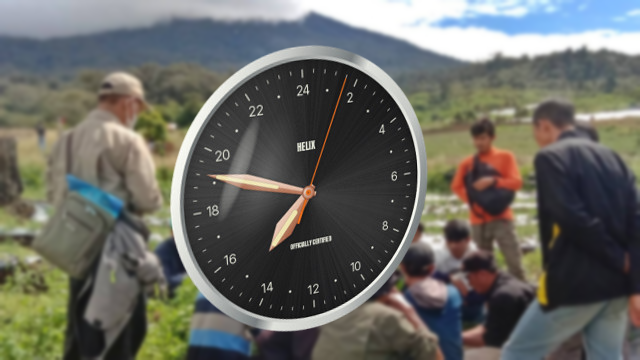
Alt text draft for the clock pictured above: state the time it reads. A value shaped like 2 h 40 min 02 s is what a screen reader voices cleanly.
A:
14 h 48 min 04 s
